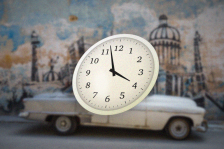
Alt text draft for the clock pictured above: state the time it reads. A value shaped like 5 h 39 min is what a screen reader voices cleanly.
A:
3 h 57 min
